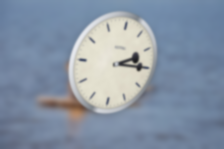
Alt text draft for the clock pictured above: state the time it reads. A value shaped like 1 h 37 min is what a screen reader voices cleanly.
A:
2 h 15 min
